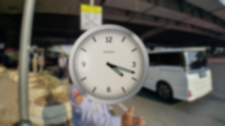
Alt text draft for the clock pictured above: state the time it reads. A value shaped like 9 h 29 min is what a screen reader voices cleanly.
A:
4 h 18 min
